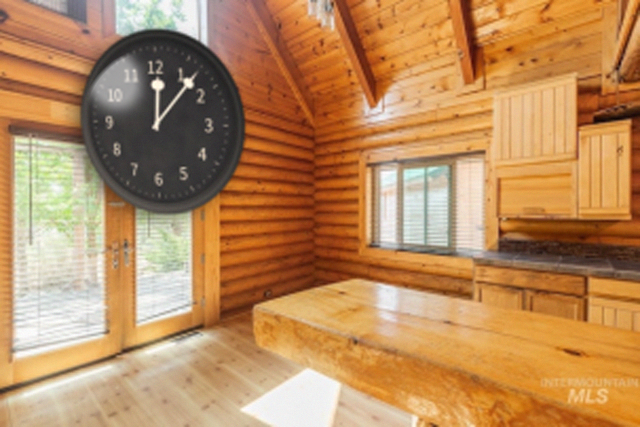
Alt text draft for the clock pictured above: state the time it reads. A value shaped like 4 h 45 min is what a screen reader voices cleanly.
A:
12 h 07 min
